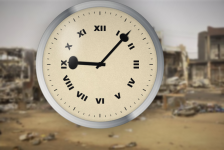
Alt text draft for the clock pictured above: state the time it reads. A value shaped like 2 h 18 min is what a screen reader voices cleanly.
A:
9 h 07 min
